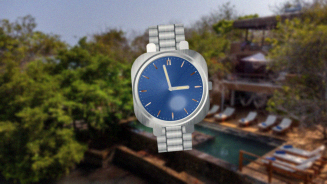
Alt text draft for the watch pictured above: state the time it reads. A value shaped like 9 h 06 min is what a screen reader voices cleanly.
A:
2 h 58 min
